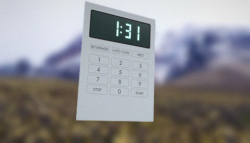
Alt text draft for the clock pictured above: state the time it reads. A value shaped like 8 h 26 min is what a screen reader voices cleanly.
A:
1 h 31 min
